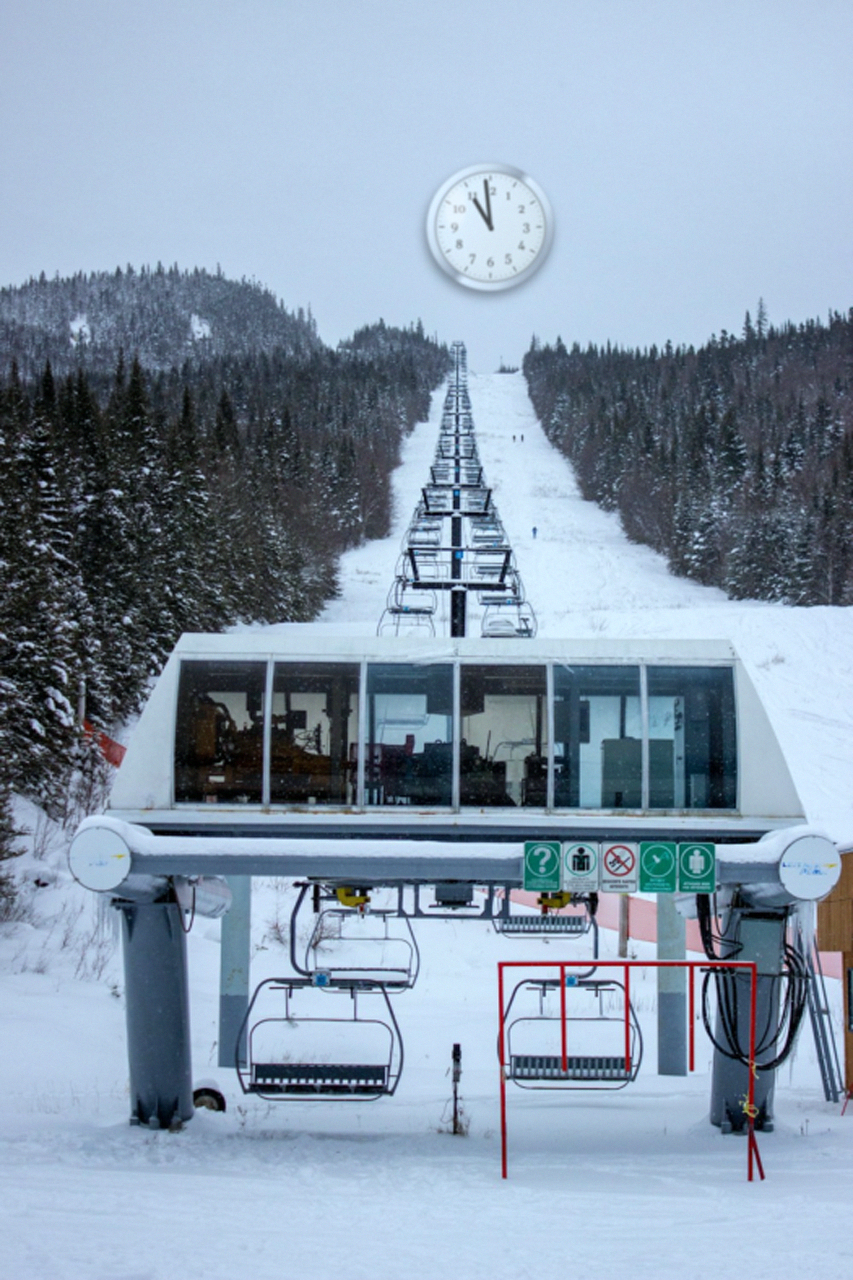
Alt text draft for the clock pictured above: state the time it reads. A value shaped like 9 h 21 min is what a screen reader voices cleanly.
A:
10 h 59 min
